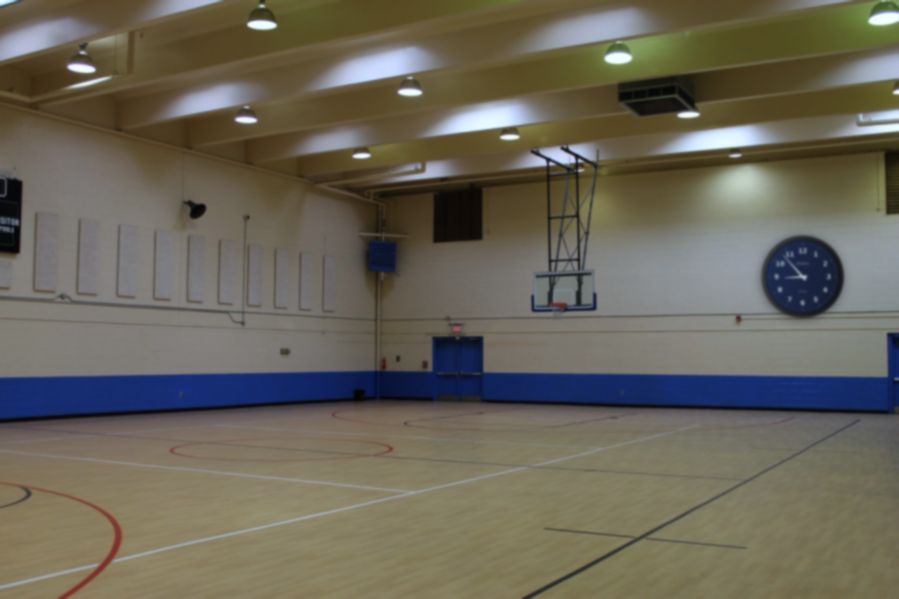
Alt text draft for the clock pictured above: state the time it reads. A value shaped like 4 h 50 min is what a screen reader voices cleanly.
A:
8 h 53 min
